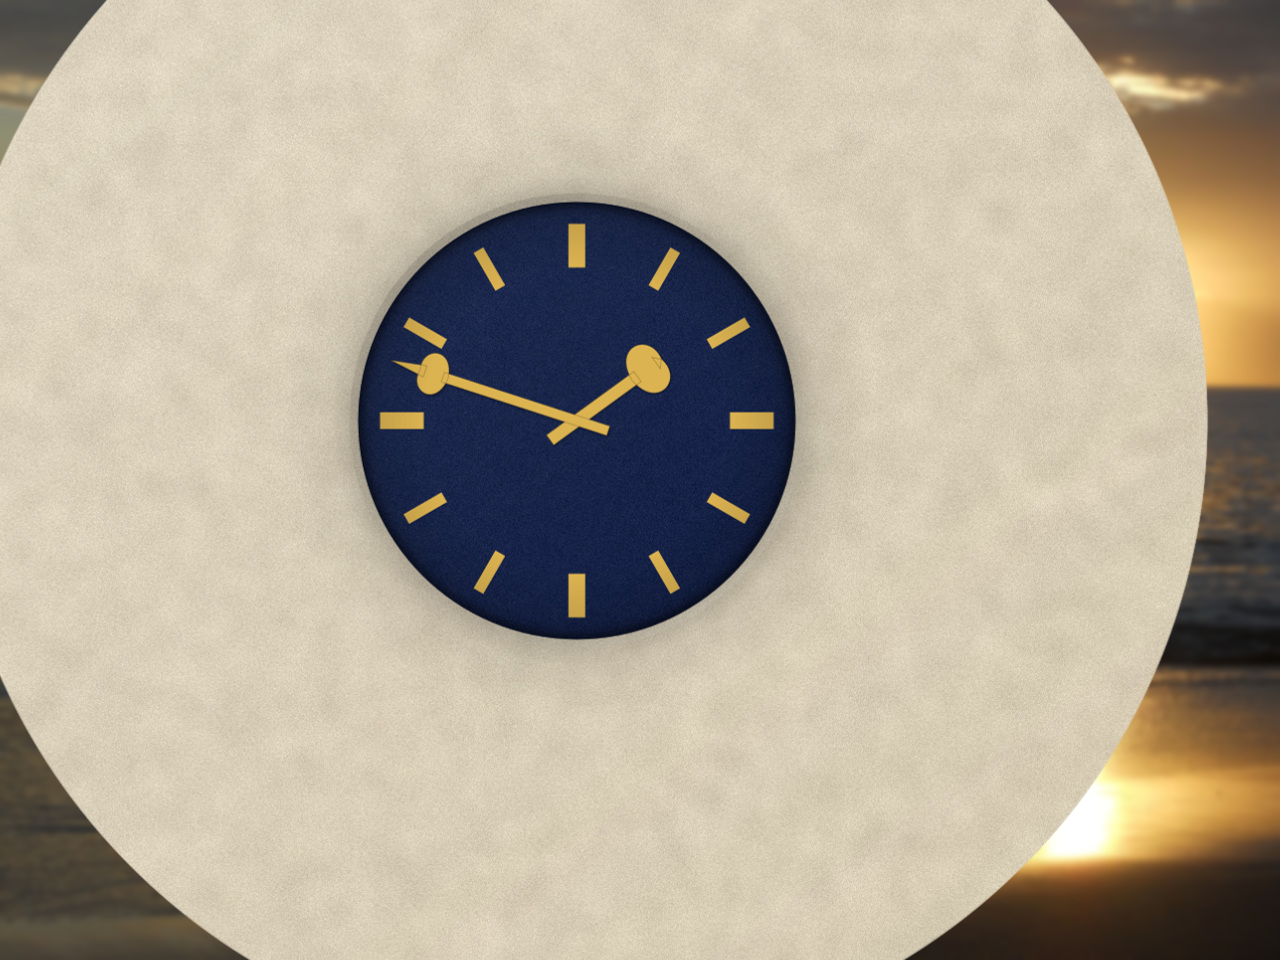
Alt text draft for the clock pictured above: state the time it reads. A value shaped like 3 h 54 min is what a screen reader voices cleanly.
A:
1 h 48 min
